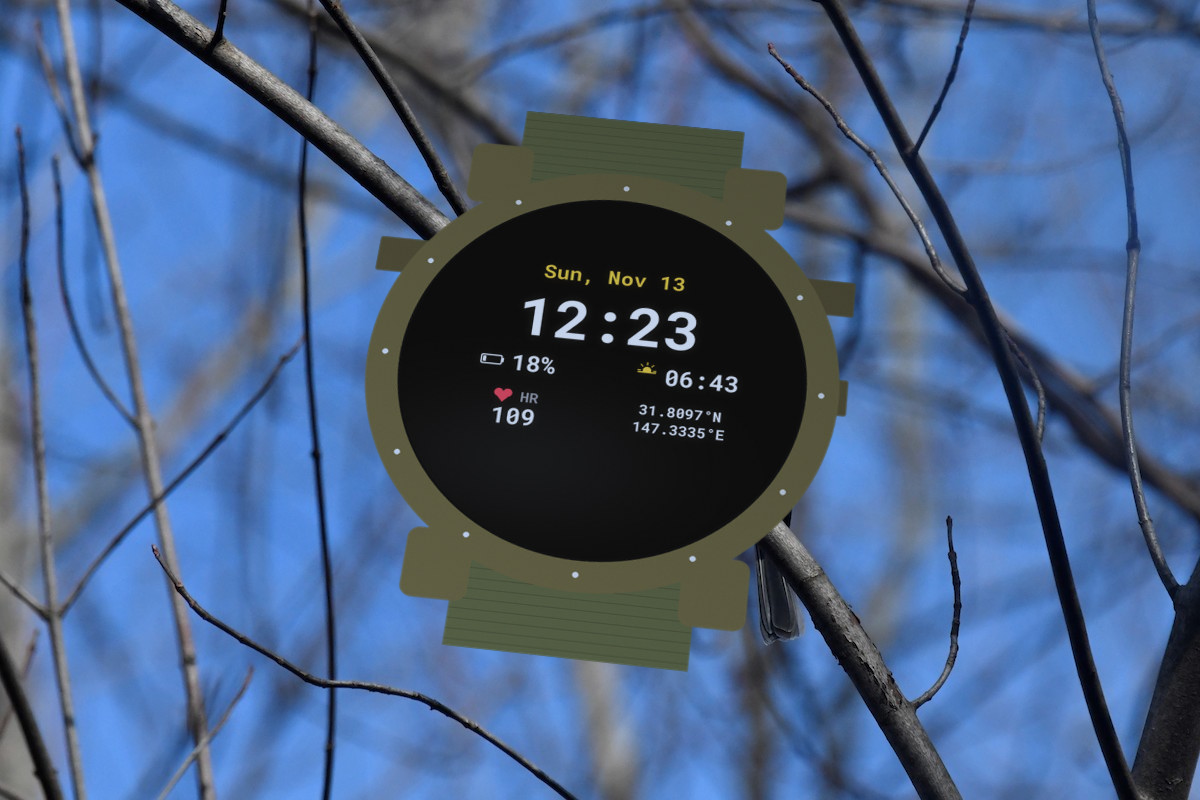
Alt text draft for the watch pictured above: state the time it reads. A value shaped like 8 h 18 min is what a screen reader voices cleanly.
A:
12 h 23 min
